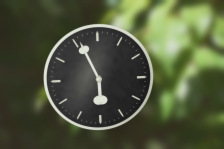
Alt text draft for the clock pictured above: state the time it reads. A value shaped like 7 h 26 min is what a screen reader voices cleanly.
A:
5 h 56 min
